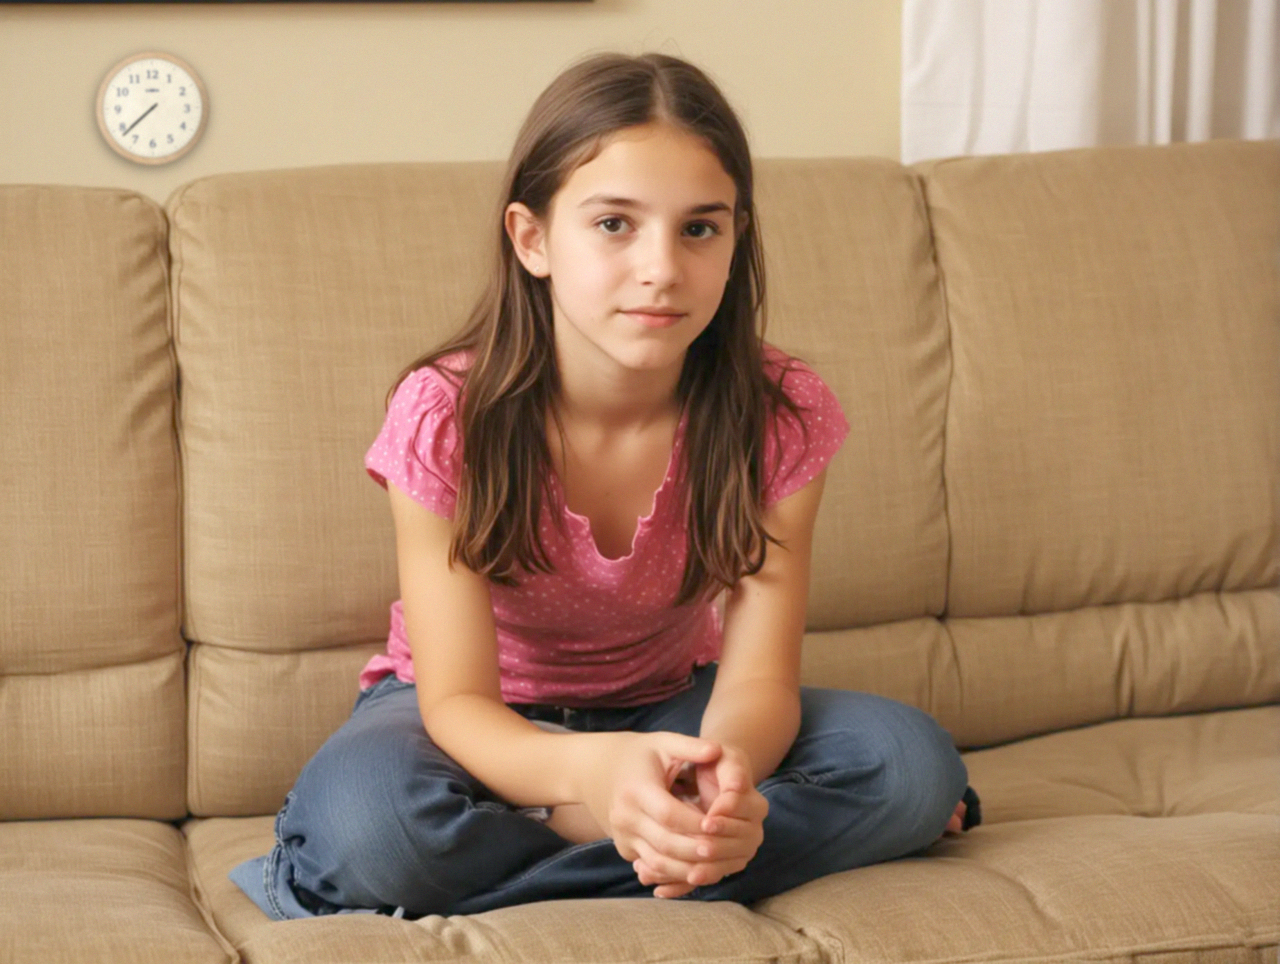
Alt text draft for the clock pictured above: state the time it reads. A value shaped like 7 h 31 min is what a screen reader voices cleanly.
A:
7 h 38 min
